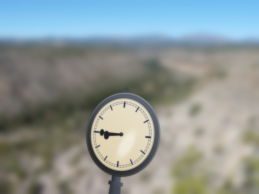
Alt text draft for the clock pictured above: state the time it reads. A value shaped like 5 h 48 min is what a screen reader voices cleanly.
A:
8 h 45 min
